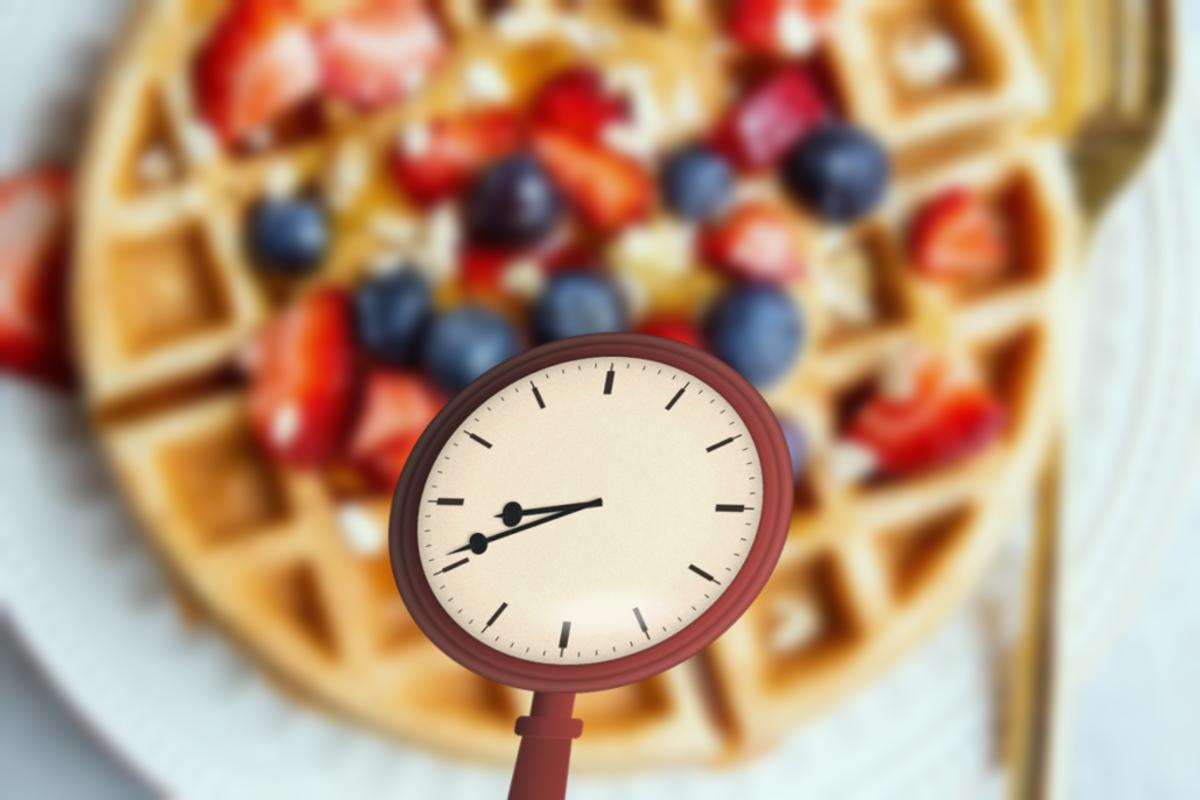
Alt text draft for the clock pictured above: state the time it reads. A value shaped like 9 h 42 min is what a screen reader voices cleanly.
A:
8 h 41 min
